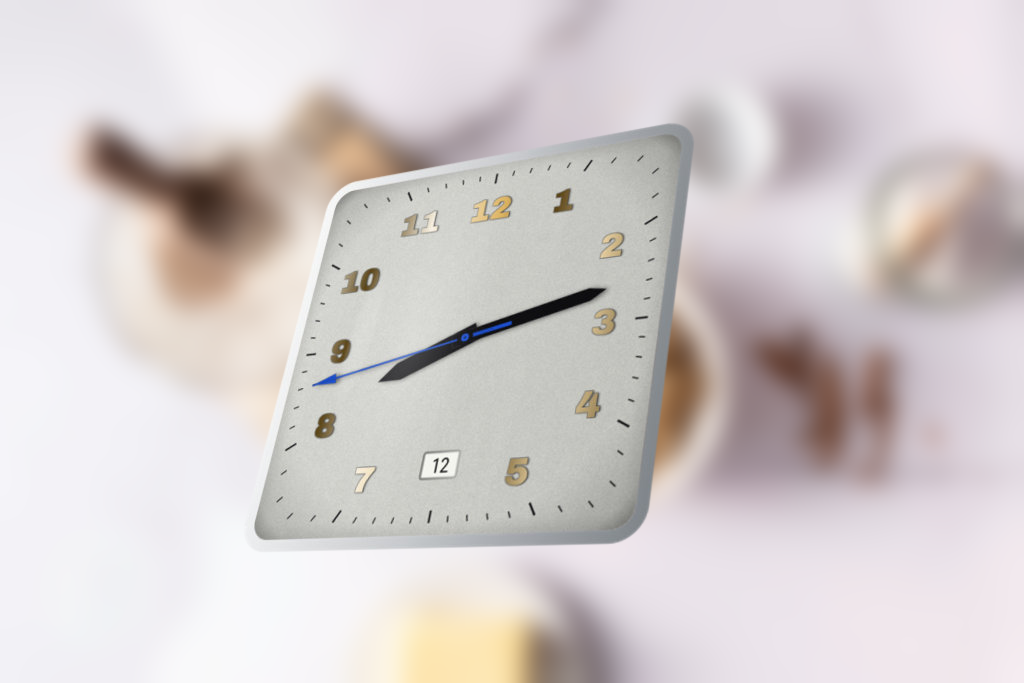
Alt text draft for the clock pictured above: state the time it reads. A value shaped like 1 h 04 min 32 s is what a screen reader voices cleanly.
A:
8 h 12 min 43 s
